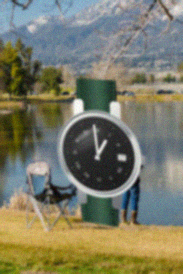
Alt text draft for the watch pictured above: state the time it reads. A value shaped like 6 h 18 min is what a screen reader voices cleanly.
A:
12 h 59 min
